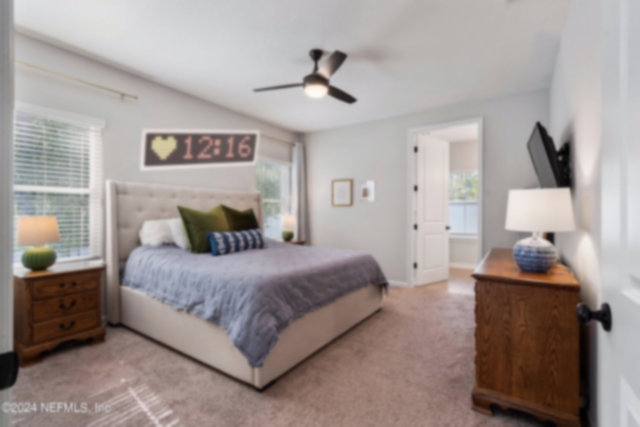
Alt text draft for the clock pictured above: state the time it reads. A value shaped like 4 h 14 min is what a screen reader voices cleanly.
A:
12 h 16 min
